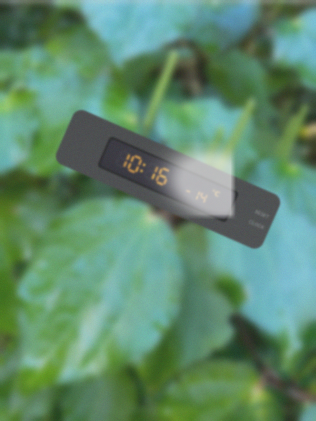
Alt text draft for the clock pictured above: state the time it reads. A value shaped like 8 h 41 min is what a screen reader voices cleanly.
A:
10 h 16 min
